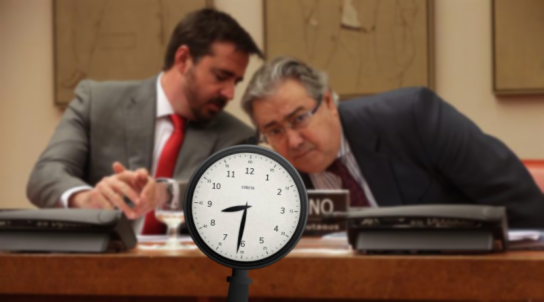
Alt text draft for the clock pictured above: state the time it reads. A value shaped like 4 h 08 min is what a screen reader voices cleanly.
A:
8 h 31 min
